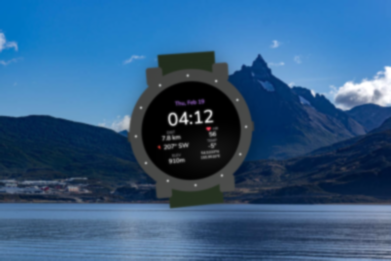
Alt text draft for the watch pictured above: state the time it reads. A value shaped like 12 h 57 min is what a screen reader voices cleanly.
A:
4 h 12 min
